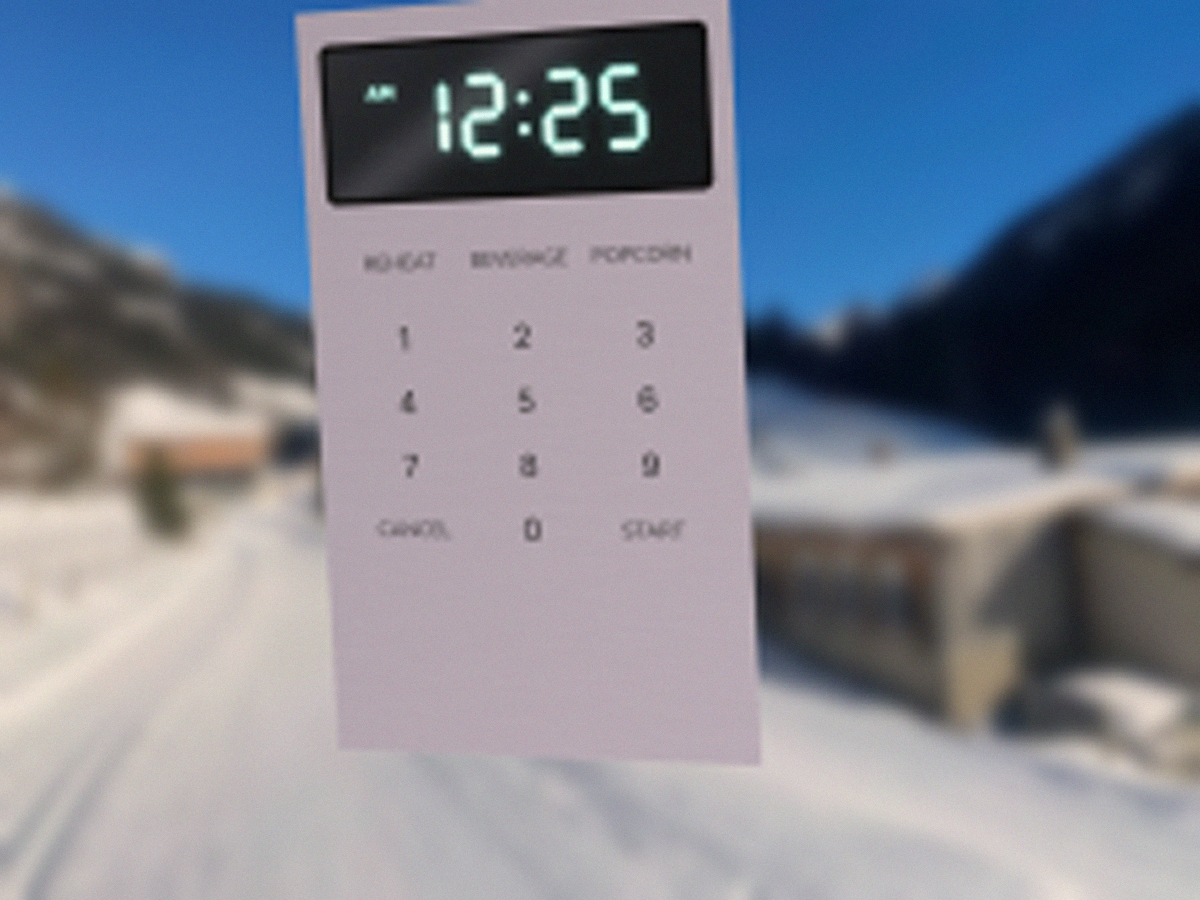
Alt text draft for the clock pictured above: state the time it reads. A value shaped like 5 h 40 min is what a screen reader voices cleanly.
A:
12 h 25 min
